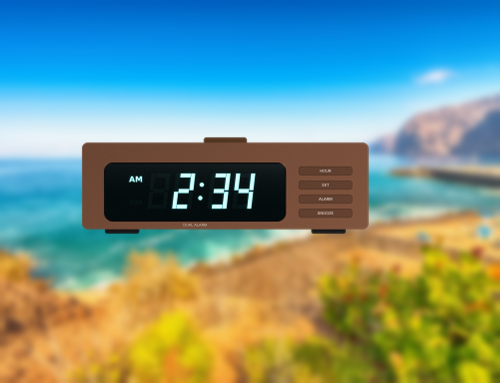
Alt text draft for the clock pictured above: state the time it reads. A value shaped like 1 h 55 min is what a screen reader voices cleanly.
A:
2 h 34 min
